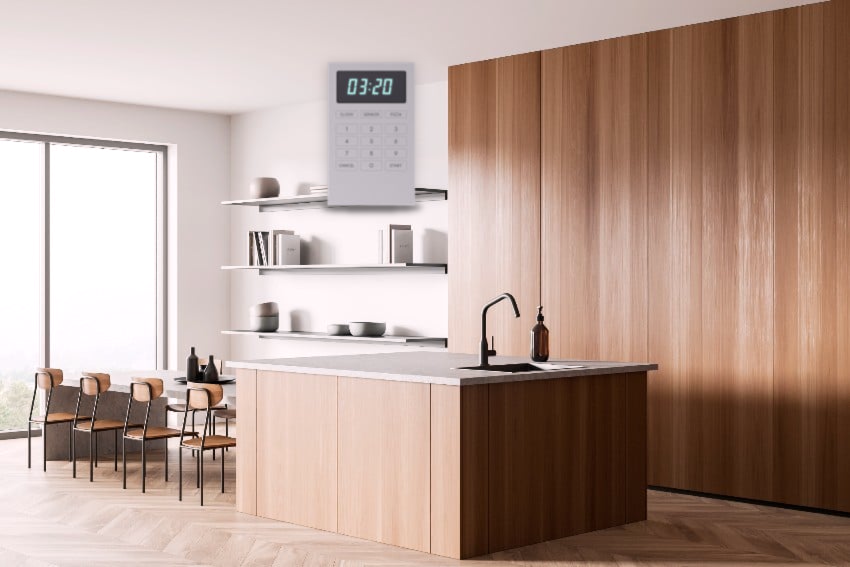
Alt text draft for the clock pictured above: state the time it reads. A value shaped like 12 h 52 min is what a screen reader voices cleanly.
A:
3 h 20 min
